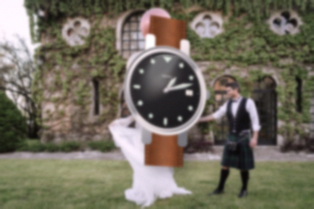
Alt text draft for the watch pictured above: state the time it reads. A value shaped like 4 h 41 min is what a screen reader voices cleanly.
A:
1 h 12 min
